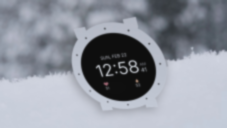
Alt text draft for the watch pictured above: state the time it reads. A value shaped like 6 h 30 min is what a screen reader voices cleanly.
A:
12 h 58 min
